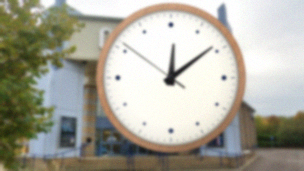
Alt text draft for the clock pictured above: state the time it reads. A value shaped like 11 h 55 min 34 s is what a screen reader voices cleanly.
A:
12 h 08 min 51 s
